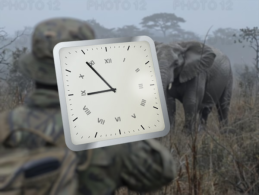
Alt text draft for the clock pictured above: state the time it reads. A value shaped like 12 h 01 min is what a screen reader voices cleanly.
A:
8 h 54 min
